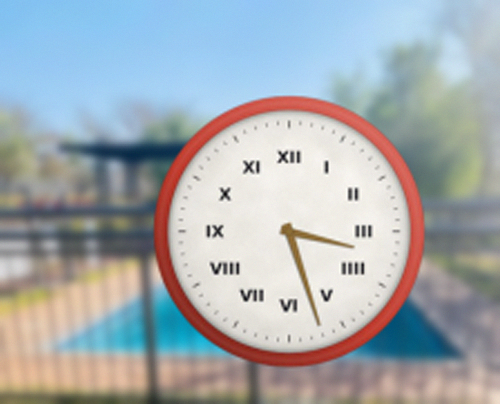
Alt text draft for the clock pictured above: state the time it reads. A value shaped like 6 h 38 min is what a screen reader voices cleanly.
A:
3 h 27 min
